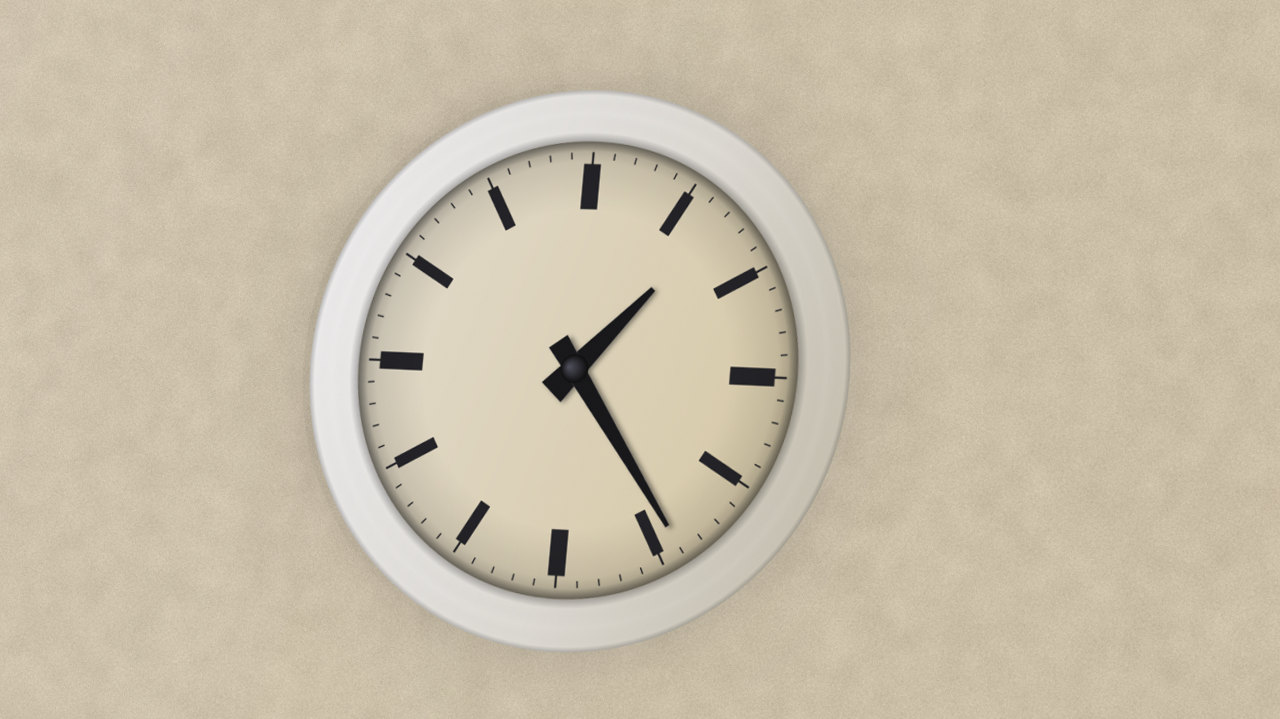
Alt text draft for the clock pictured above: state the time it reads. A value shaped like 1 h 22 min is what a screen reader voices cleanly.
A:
1 h 24 min
